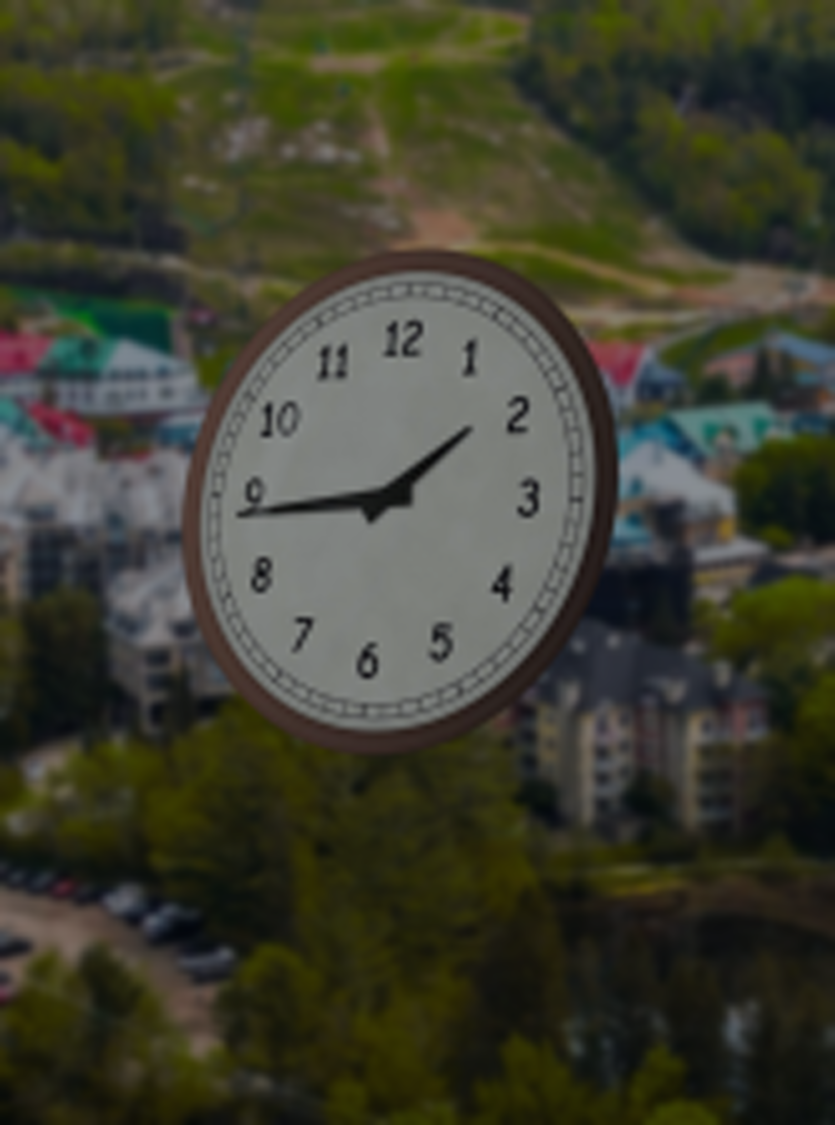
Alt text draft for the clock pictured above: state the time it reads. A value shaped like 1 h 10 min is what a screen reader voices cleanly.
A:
1 h 44 min
